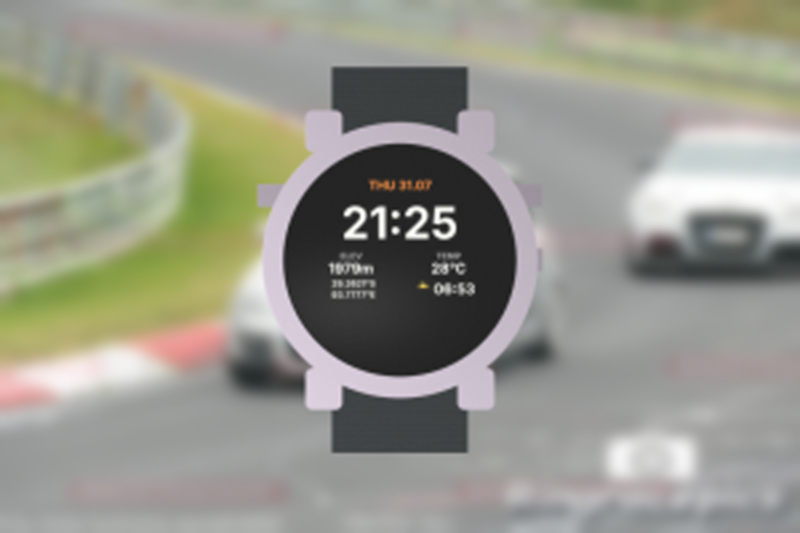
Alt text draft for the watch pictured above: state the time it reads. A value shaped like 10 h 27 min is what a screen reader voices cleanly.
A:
21 h 25 min
